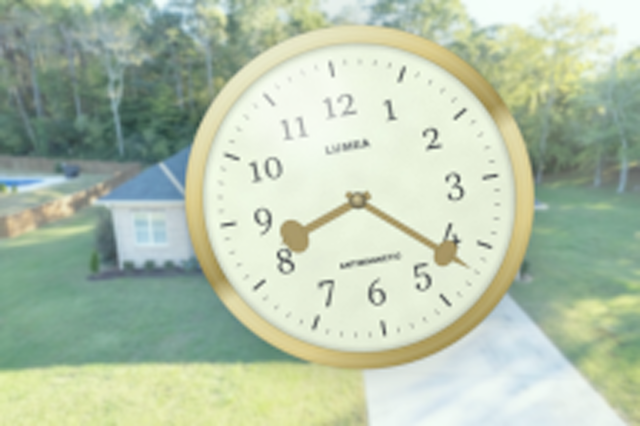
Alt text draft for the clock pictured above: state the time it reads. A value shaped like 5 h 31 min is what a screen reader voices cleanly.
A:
8 h 22 min
